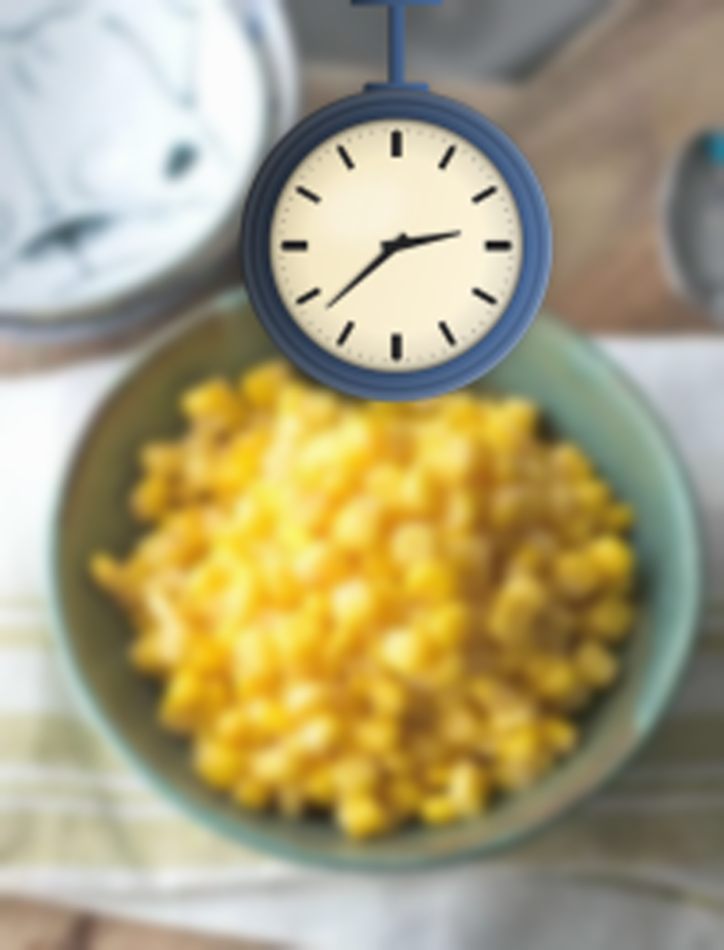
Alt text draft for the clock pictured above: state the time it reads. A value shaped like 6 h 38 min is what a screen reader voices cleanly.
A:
2 h 38 min
